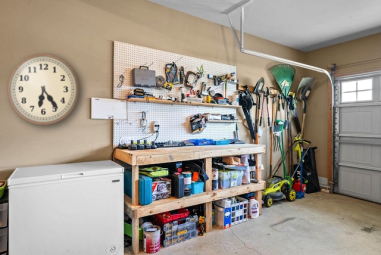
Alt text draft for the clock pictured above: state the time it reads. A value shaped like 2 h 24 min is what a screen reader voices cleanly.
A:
6 h 24 min
